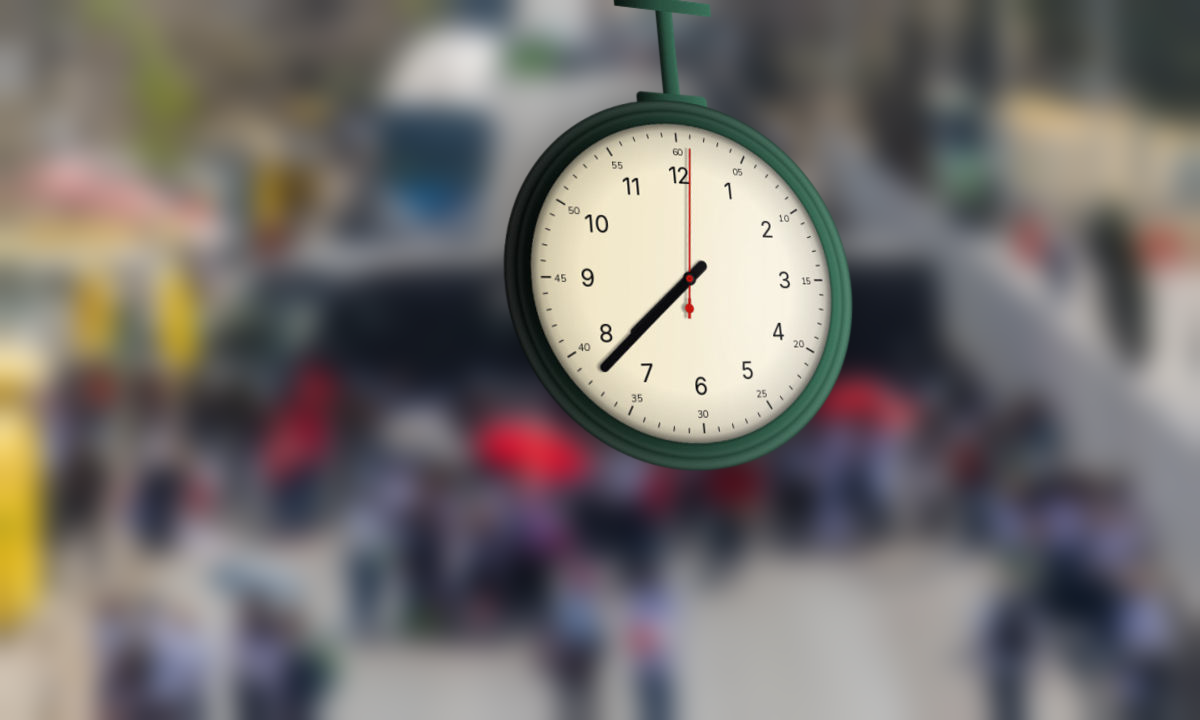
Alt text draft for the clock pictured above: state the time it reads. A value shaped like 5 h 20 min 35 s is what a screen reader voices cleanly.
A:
7 h 38 min 01 s
